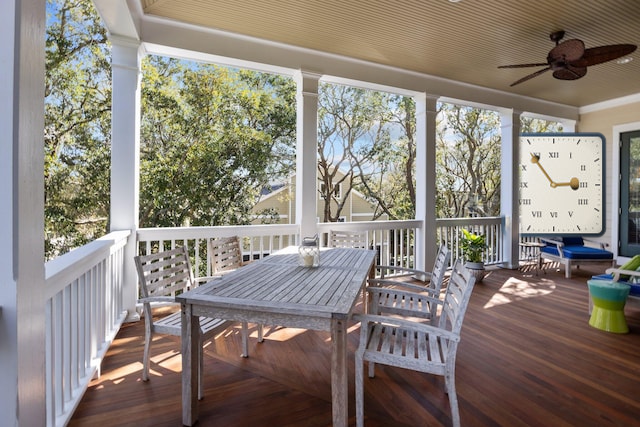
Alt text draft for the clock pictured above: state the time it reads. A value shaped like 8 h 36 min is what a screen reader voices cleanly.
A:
2 h 54 min
